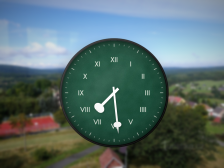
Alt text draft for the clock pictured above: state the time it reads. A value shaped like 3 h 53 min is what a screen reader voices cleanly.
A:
7 h 29 min
